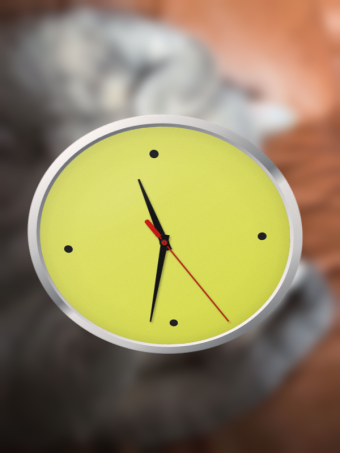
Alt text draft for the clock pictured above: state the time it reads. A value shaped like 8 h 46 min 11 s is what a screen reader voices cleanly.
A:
11 h 32 min 25 s
